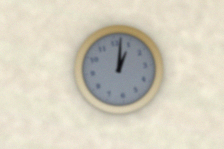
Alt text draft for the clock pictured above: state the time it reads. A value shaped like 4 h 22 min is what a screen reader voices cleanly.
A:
1 h 02 min
